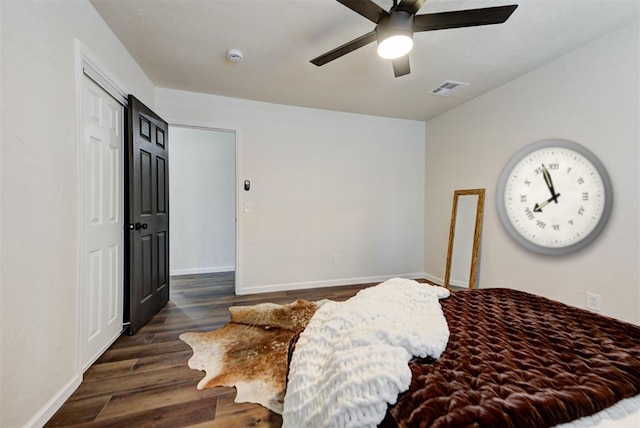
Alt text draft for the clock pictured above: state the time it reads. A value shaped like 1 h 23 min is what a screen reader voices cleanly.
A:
7 h 57 min
